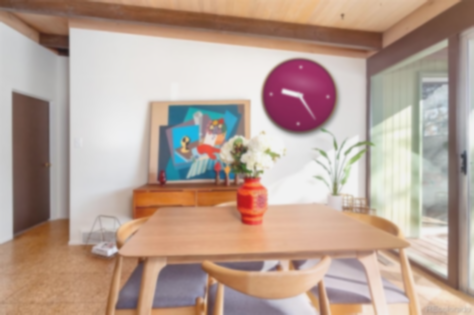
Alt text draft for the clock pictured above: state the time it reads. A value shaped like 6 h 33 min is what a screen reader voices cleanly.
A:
9 h 24 min
